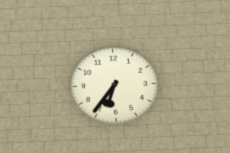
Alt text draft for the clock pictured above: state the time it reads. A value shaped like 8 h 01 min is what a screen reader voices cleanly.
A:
6 h 36 min
